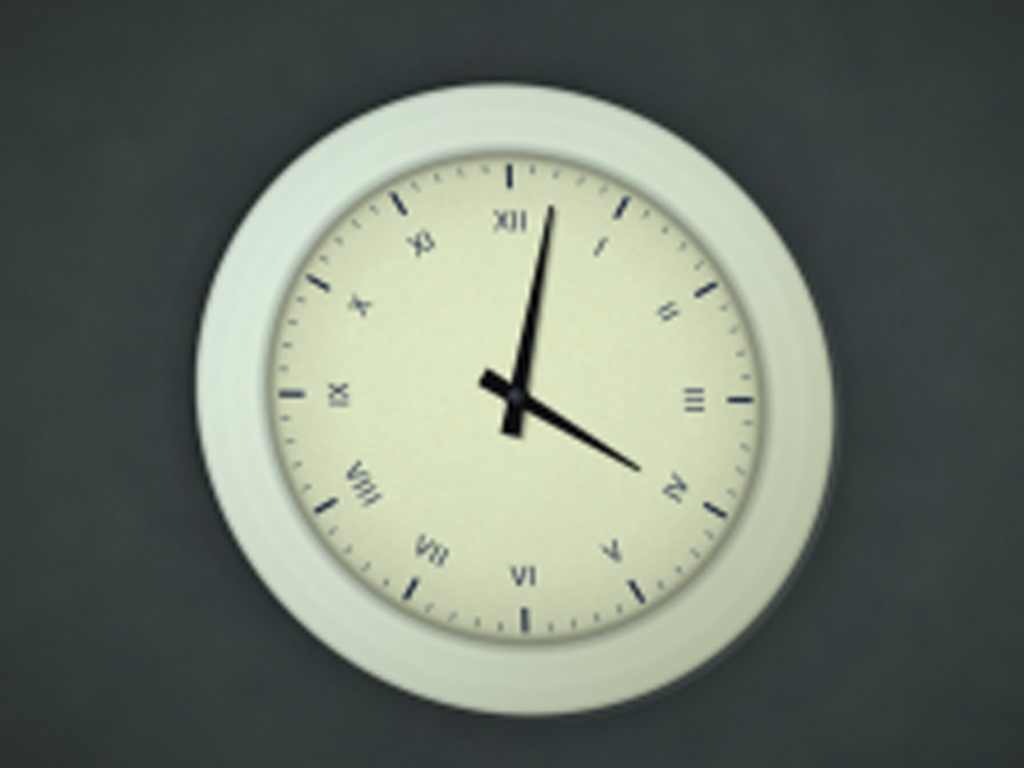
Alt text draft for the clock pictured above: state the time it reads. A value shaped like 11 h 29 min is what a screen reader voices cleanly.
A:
4 h 02 min
